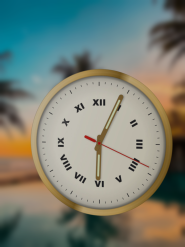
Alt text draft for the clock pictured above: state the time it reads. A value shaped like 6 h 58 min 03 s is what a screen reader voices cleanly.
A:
6 h 04 min 19 s
